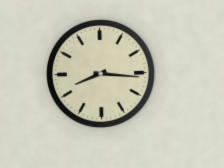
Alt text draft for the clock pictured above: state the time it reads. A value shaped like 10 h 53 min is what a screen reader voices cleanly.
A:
8 h 16 min
